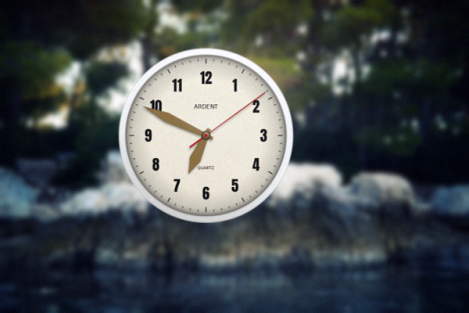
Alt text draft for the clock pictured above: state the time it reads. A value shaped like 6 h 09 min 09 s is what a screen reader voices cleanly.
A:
6 h 49 min 09 s
